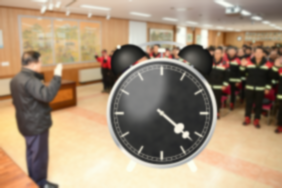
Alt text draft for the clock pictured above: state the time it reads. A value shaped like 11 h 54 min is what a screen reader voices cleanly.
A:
4 h 22 min
